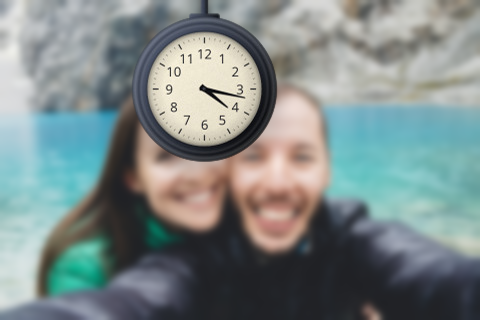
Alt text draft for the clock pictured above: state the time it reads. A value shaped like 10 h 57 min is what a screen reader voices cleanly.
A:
4 h 17 min
